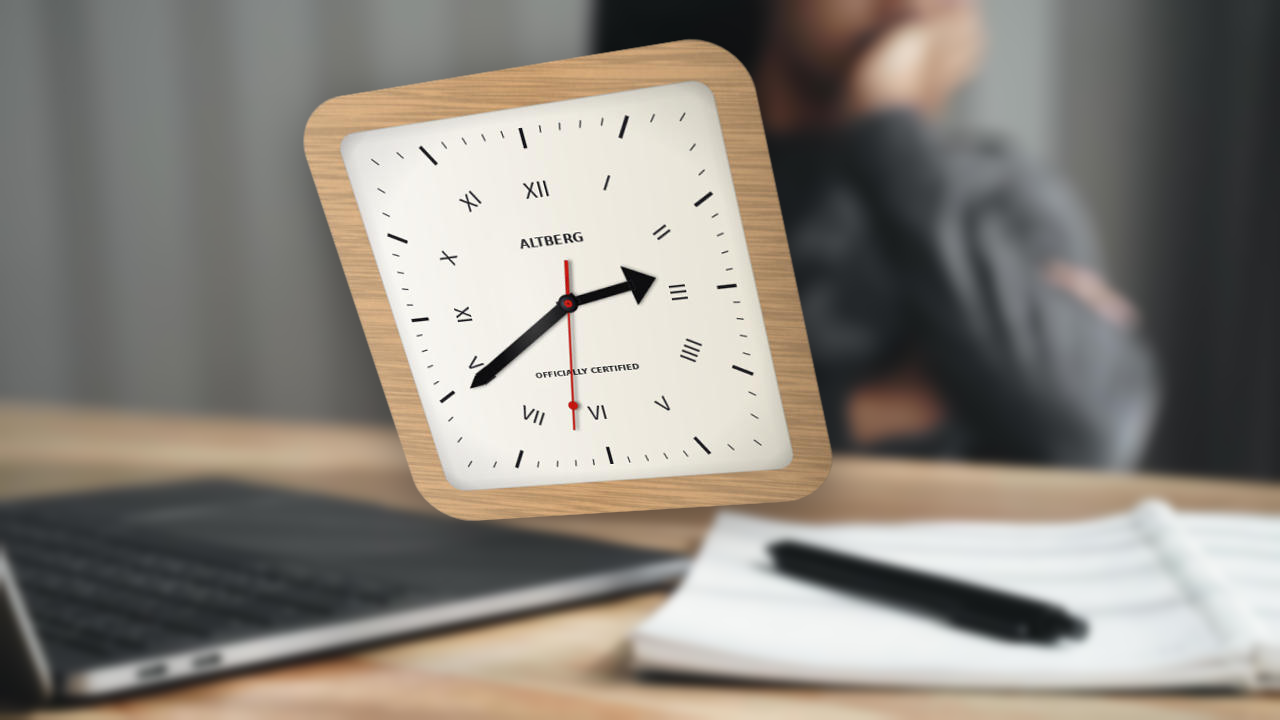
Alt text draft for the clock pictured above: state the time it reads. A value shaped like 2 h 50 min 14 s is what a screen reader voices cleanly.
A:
2 h 39 min 32 s
